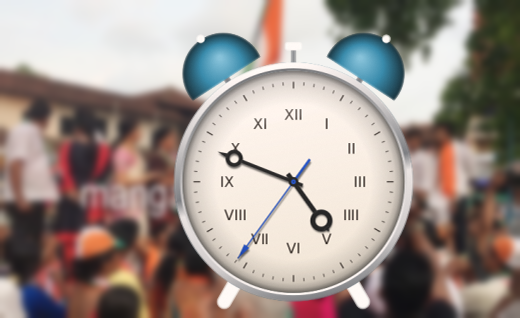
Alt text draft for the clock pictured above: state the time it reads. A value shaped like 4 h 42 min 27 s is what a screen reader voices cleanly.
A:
4 h 48 min 36 s
